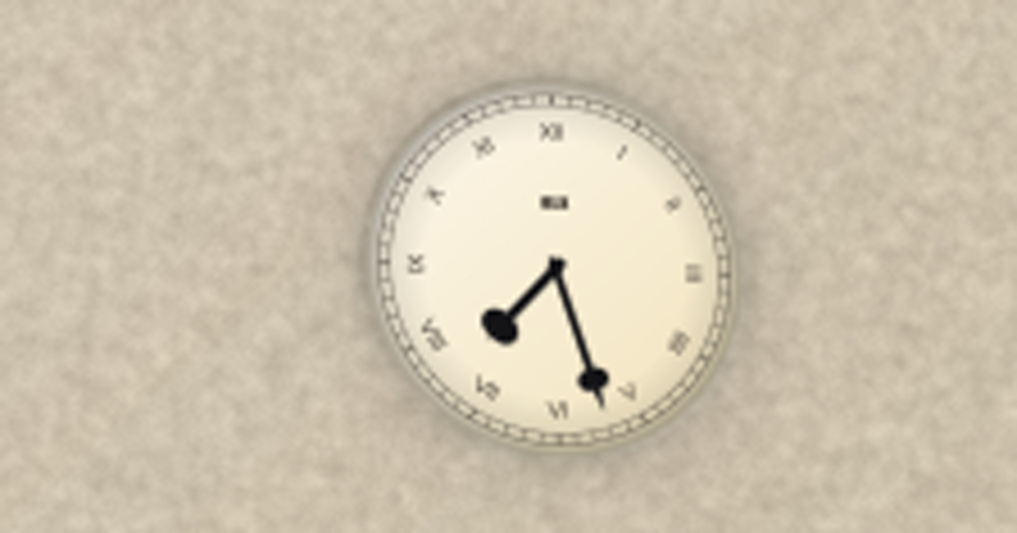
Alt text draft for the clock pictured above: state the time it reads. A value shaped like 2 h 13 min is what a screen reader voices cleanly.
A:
7 h 27 min
